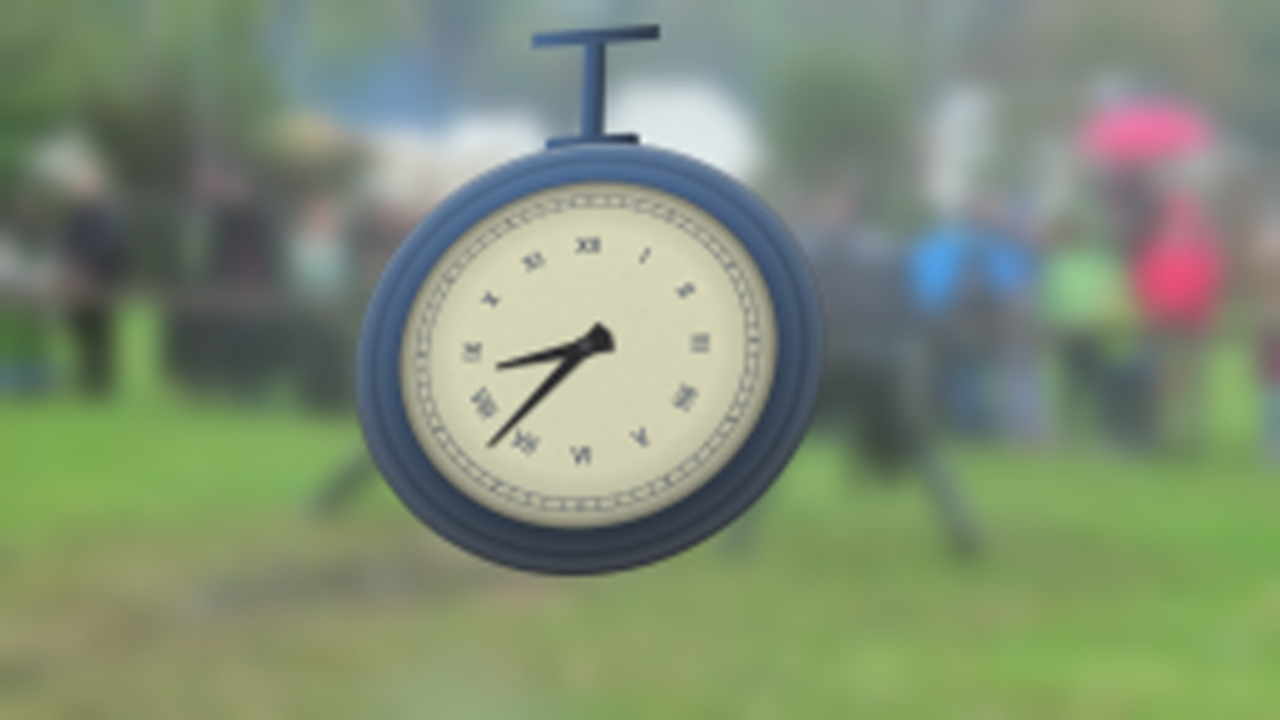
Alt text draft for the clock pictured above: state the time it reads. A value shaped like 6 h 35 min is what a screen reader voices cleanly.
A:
8 h 37 min
